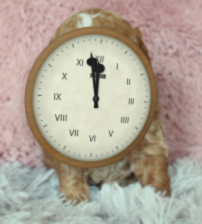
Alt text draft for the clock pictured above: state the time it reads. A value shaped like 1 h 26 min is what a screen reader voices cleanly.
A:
11 h 58 min
